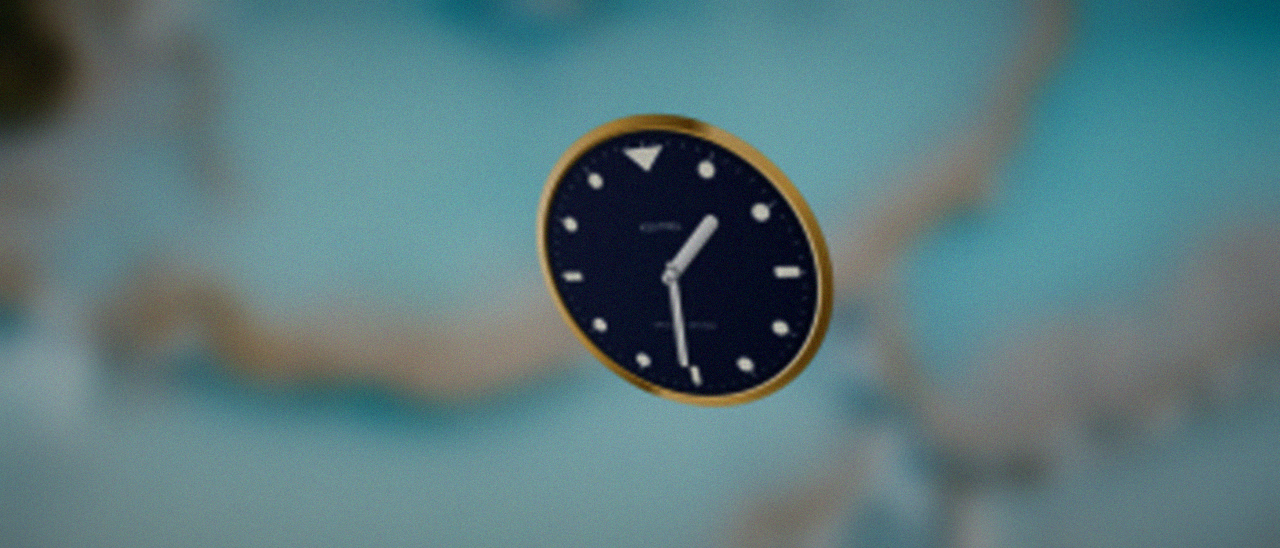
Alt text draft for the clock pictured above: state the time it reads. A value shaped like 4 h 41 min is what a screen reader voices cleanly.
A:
1 h 31 min
